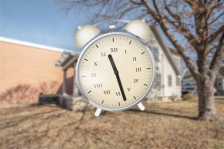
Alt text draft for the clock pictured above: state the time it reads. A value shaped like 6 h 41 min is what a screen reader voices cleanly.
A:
11 h 28 min
